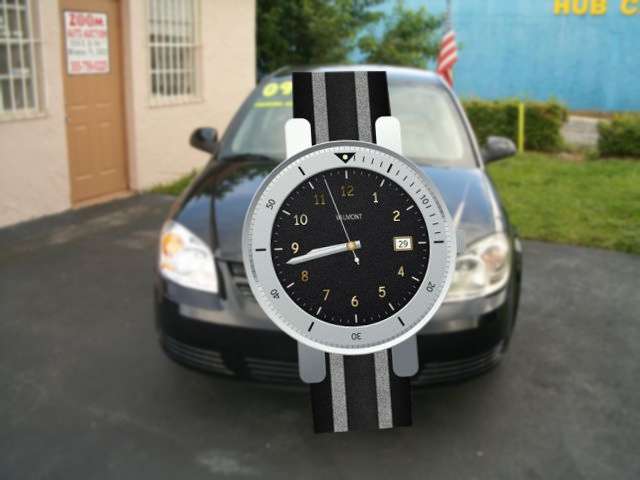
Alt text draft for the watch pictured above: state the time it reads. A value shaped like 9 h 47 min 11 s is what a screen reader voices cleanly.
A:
8 h 42 min 57 s
